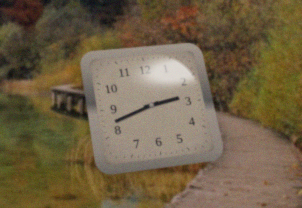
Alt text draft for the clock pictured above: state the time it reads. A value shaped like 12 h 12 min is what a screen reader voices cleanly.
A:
2 h 42 min
